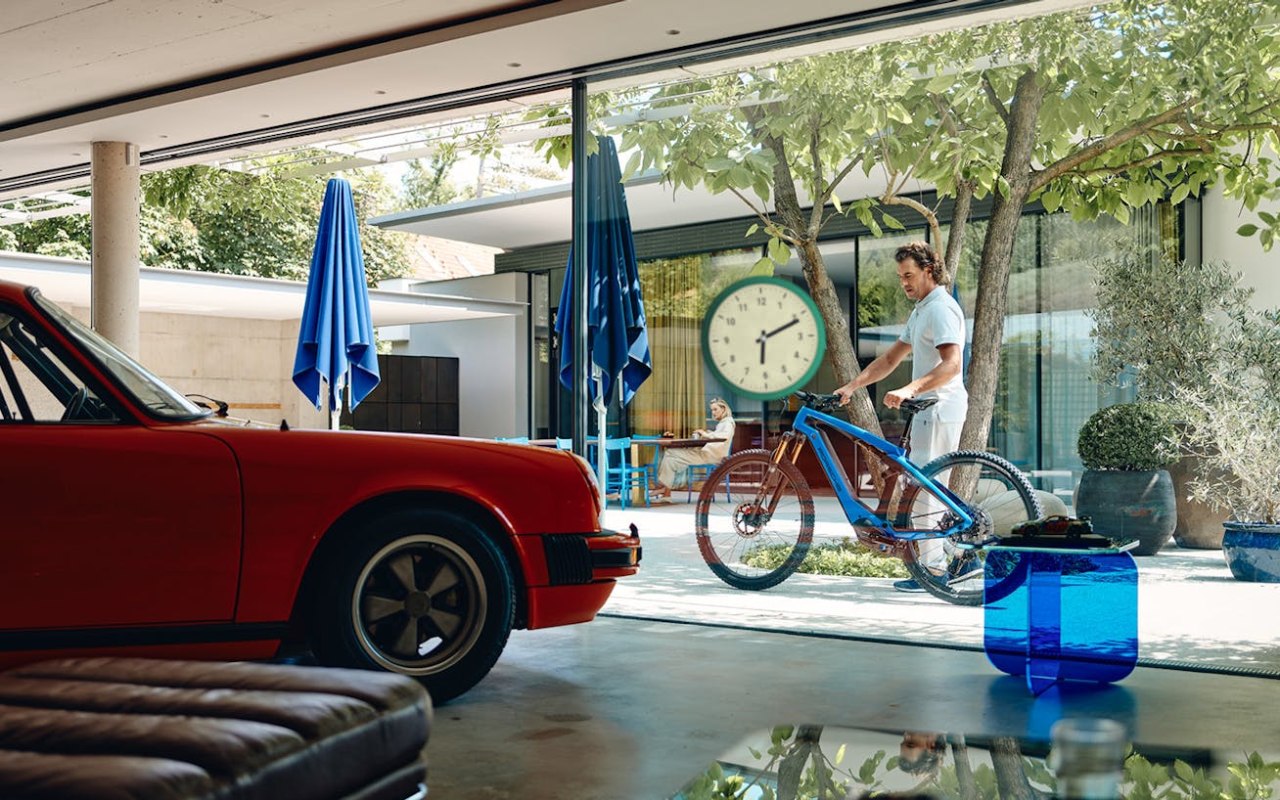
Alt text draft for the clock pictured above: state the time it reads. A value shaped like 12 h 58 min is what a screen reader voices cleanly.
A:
6 h 11 min
